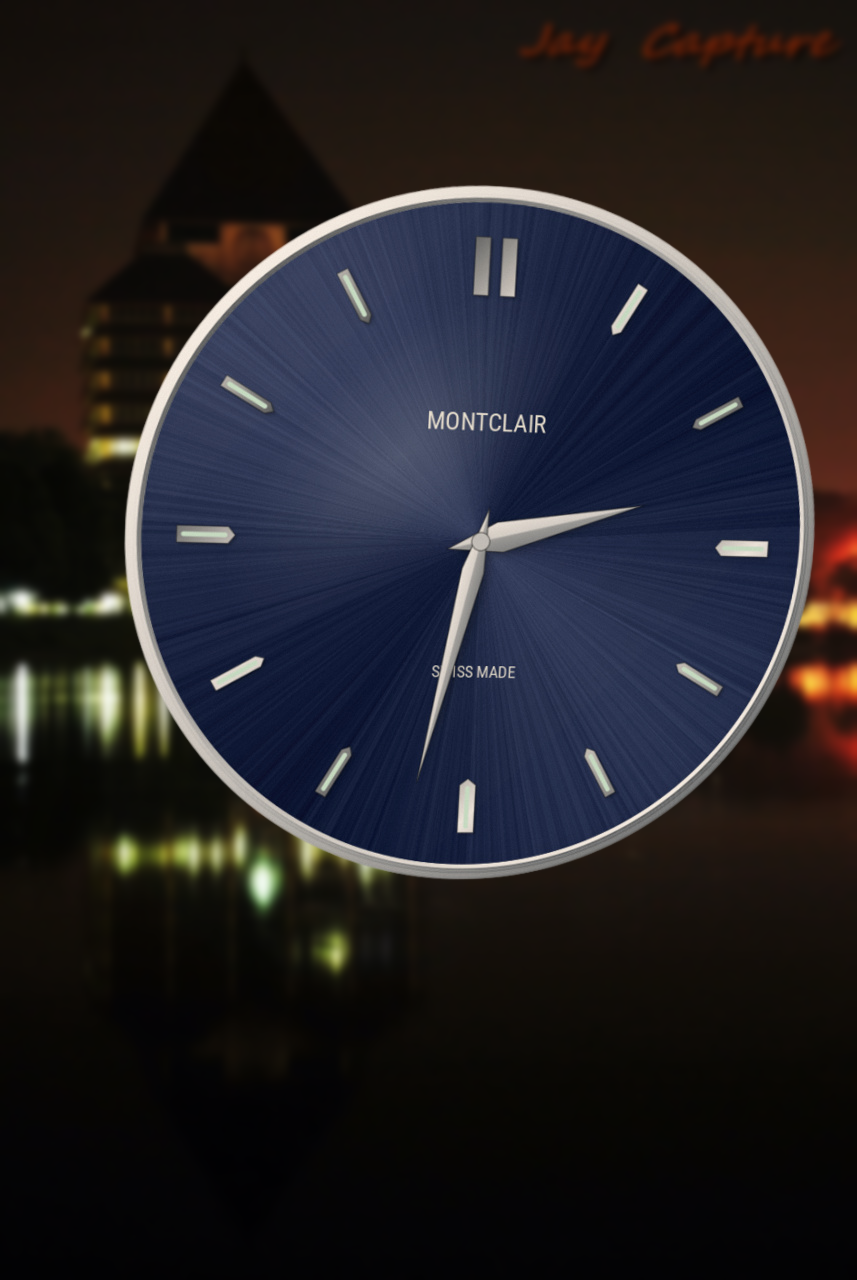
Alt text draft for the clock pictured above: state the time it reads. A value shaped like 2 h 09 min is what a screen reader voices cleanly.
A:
2 h 32 min
